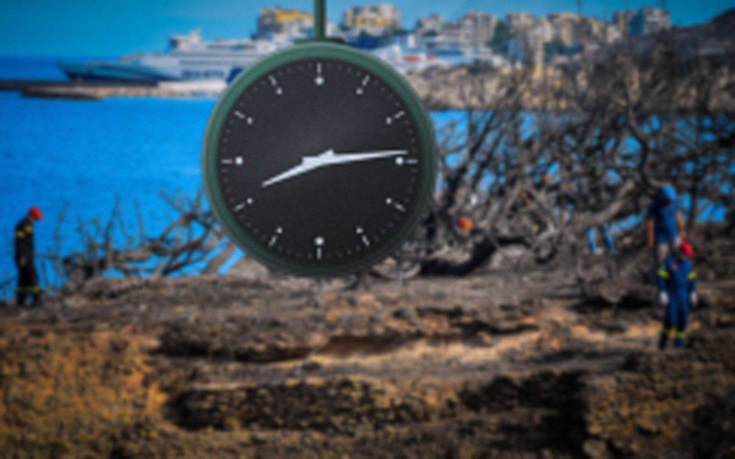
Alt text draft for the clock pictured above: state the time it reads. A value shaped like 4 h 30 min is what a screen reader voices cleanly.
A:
8 h 14 min
